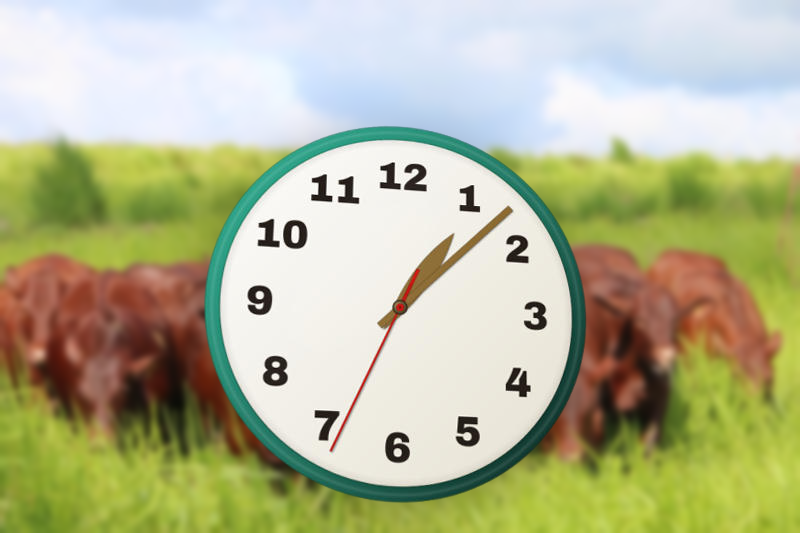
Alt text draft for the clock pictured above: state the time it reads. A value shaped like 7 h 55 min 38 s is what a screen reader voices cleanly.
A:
1 h 07 min 34 s
